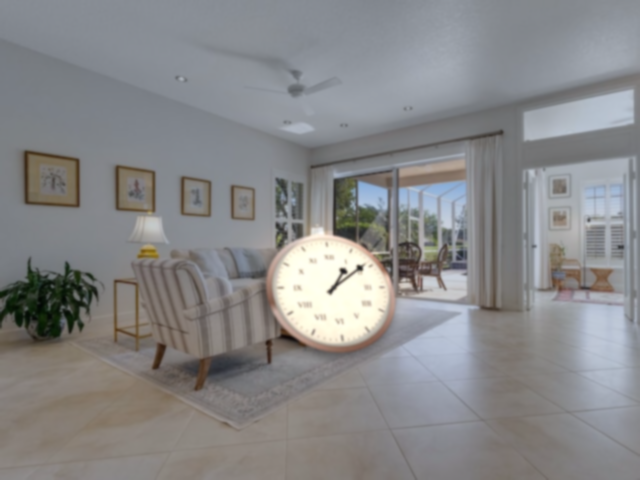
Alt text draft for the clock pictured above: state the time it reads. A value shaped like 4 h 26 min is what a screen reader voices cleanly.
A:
1 h 09 min
